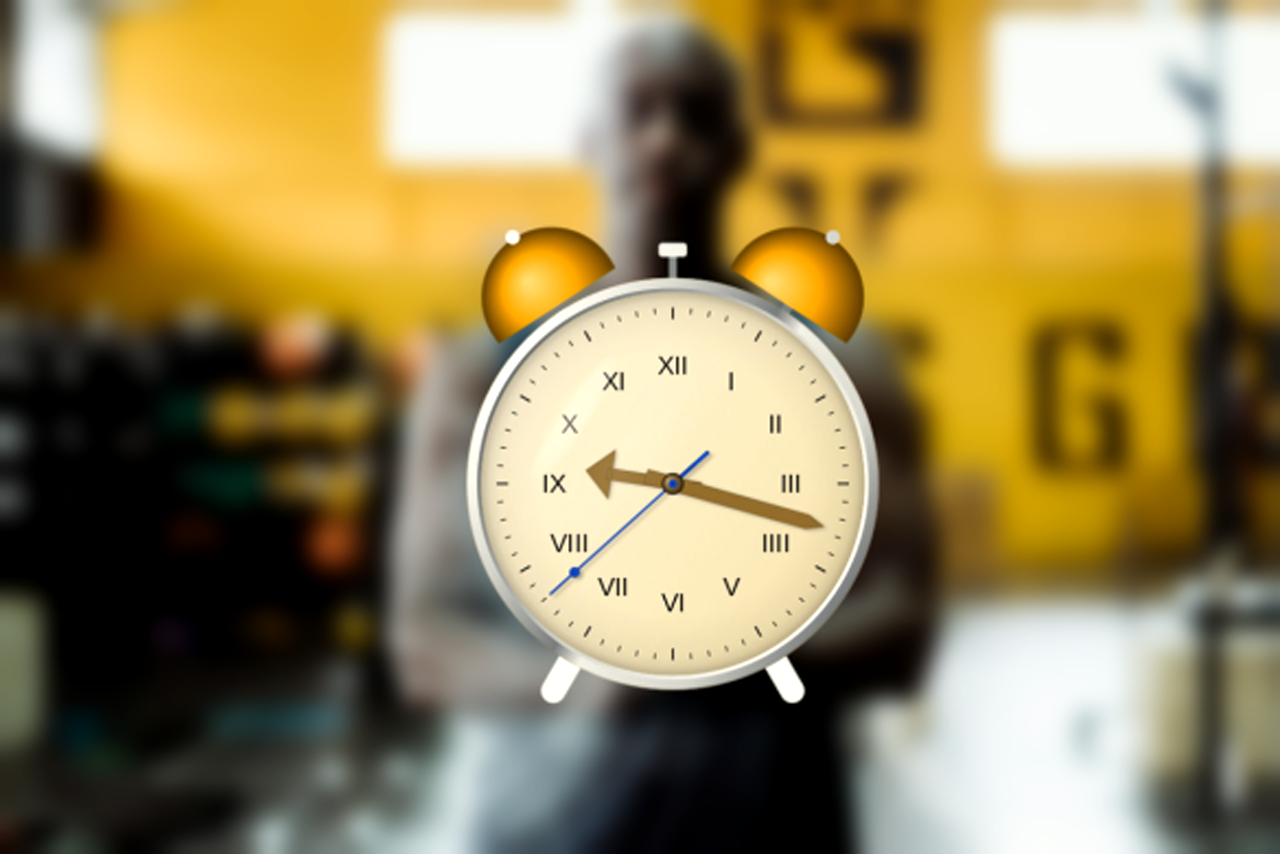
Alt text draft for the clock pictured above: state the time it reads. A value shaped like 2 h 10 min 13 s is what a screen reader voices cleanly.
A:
9 h 17 min 38 s
